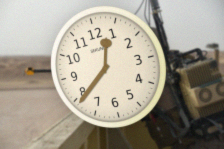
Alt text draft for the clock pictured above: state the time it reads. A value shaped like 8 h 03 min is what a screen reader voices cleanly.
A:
12 h 39 min
